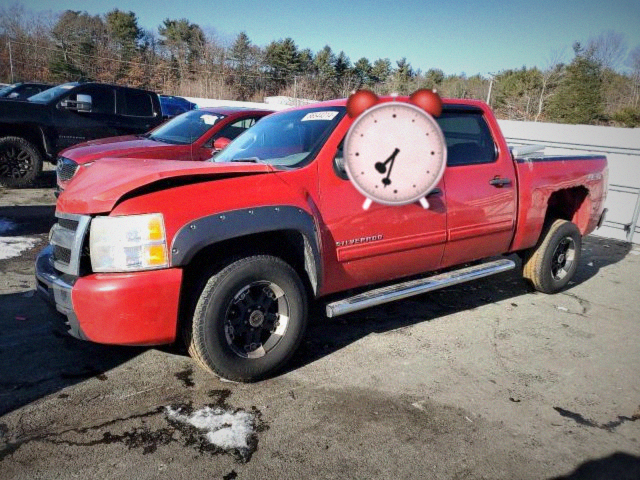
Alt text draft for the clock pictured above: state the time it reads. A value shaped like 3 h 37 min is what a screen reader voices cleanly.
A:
7 h 33 min
